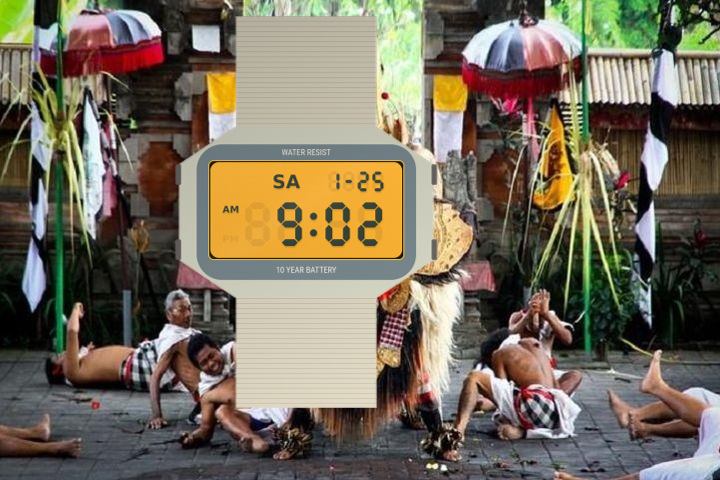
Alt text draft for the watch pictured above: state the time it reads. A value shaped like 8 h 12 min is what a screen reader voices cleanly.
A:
9 h 02 min
